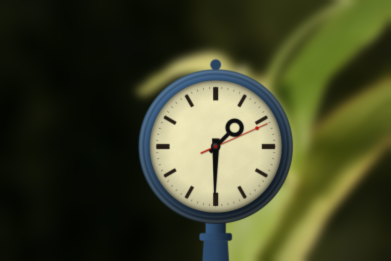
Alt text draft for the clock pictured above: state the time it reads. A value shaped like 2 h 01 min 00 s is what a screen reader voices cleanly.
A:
1 h 30 min 11 s
